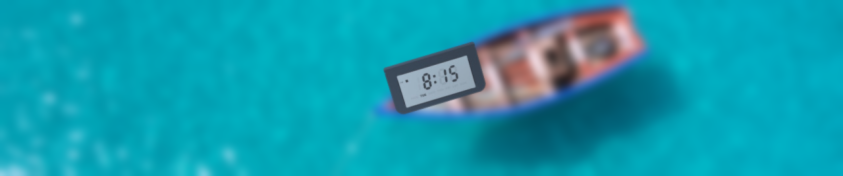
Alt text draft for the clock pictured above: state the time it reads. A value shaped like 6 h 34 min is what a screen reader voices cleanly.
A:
8 h 15 min
